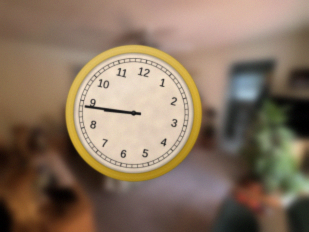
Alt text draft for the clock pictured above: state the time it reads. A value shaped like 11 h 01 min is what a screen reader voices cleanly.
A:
8 h 44 min
